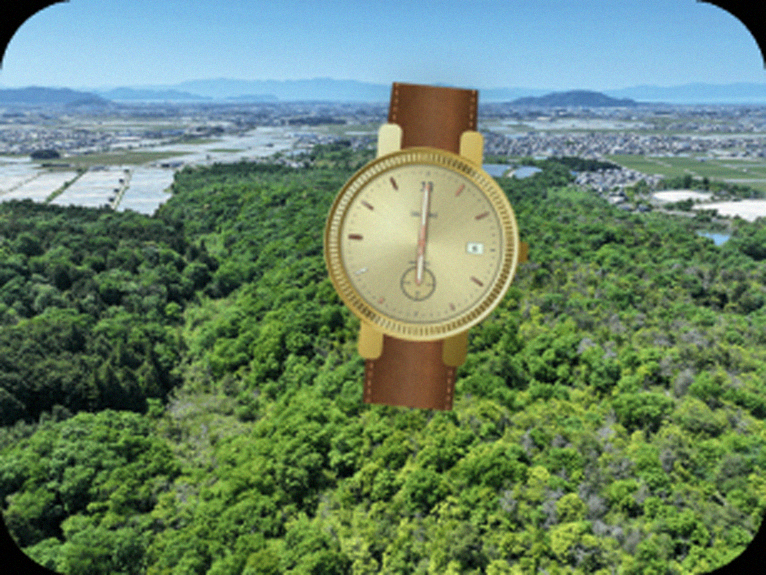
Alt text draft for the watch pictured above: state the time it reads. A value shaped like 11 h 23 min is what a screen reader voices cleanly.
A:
6 h 00 min
